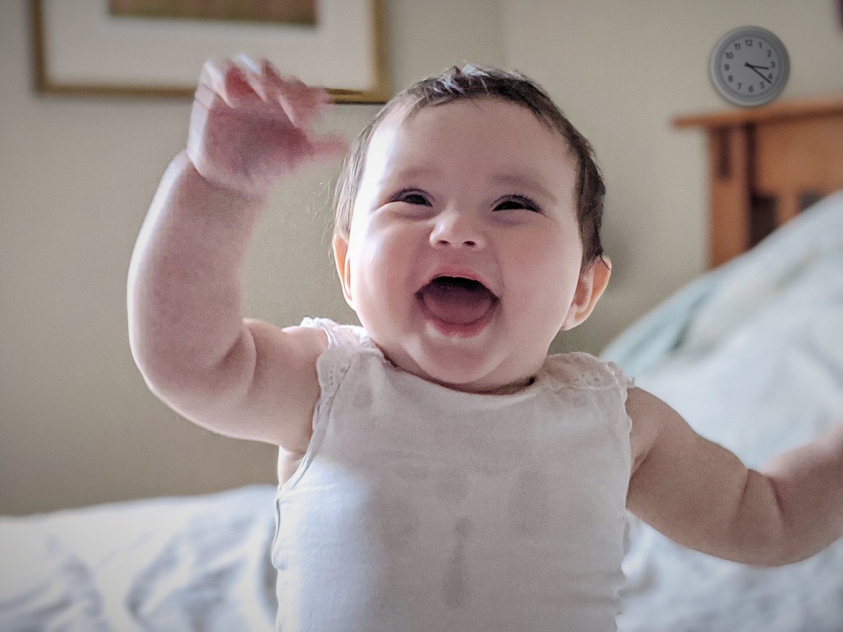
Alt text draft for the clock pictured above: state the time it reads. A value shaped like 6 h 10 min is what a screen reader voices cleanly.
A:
3 h 22 min
